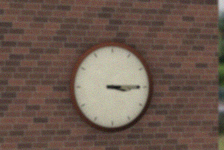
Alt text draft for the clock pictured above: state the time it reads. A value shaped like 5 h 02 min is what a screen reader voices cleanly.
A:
3 h 15 min
